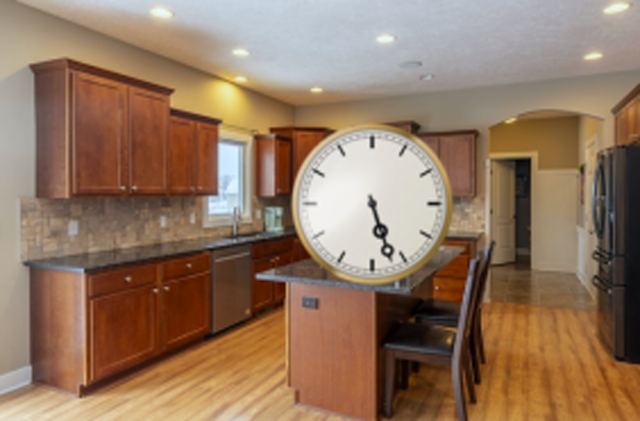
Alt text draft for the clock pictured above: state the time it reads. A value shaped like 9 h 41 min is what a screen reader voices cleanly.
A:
5 h 27 min
